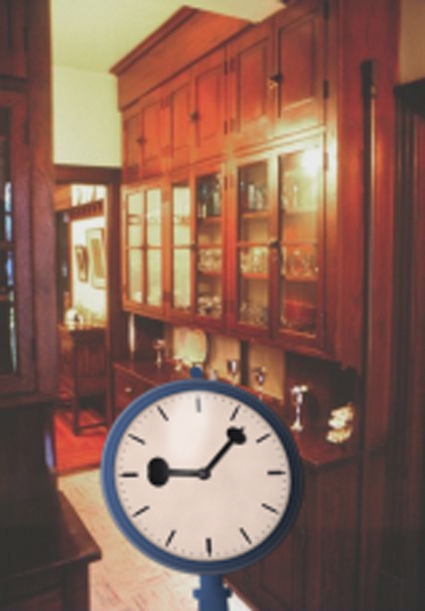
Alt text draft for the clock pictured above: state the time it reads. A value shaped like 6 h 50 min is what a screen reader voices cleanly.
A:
9 h 07 min
